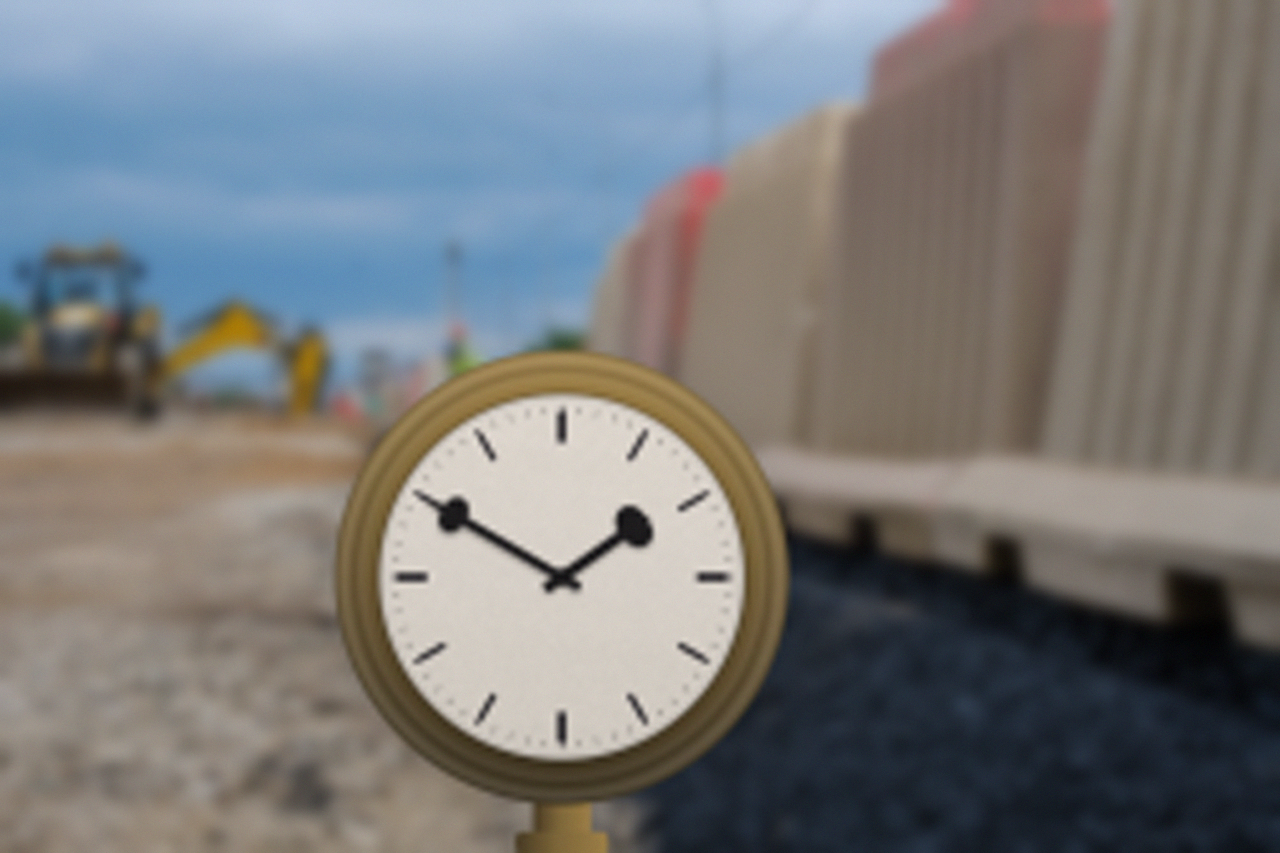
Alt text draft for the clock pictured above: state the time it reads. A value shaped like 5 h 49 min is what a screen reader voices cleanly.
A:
1 h 50 min
